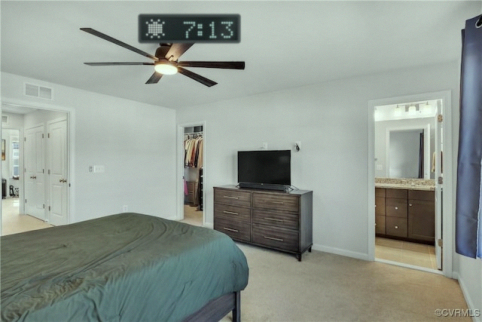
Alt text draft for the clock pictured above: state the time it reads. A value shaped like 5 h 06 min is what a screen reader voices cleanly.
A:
7 h 13 min
